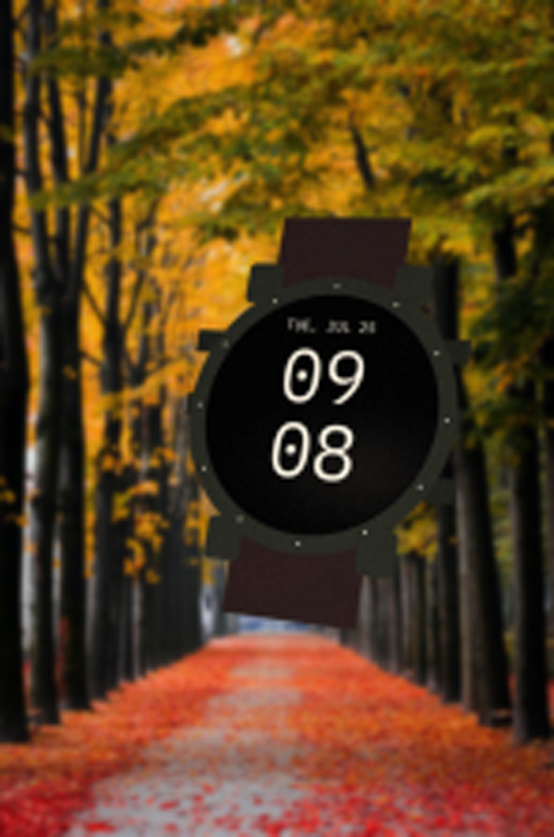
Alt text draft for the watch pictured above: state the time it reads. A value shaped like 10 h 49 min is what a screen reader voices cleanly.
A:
9 h 08 min
